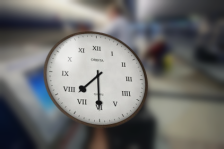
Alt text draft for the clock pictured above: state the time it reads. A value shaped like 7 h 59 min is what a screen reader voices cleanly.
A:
7 h 30 min
